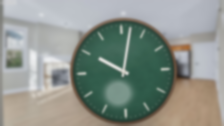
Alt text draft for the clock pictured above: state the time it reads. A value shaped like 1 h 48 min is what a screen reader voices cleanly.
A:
10 h 02 min
